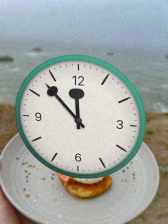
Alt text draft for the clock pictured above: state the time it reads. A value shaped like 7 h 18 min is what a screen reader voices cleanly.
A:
11 h 53 min
